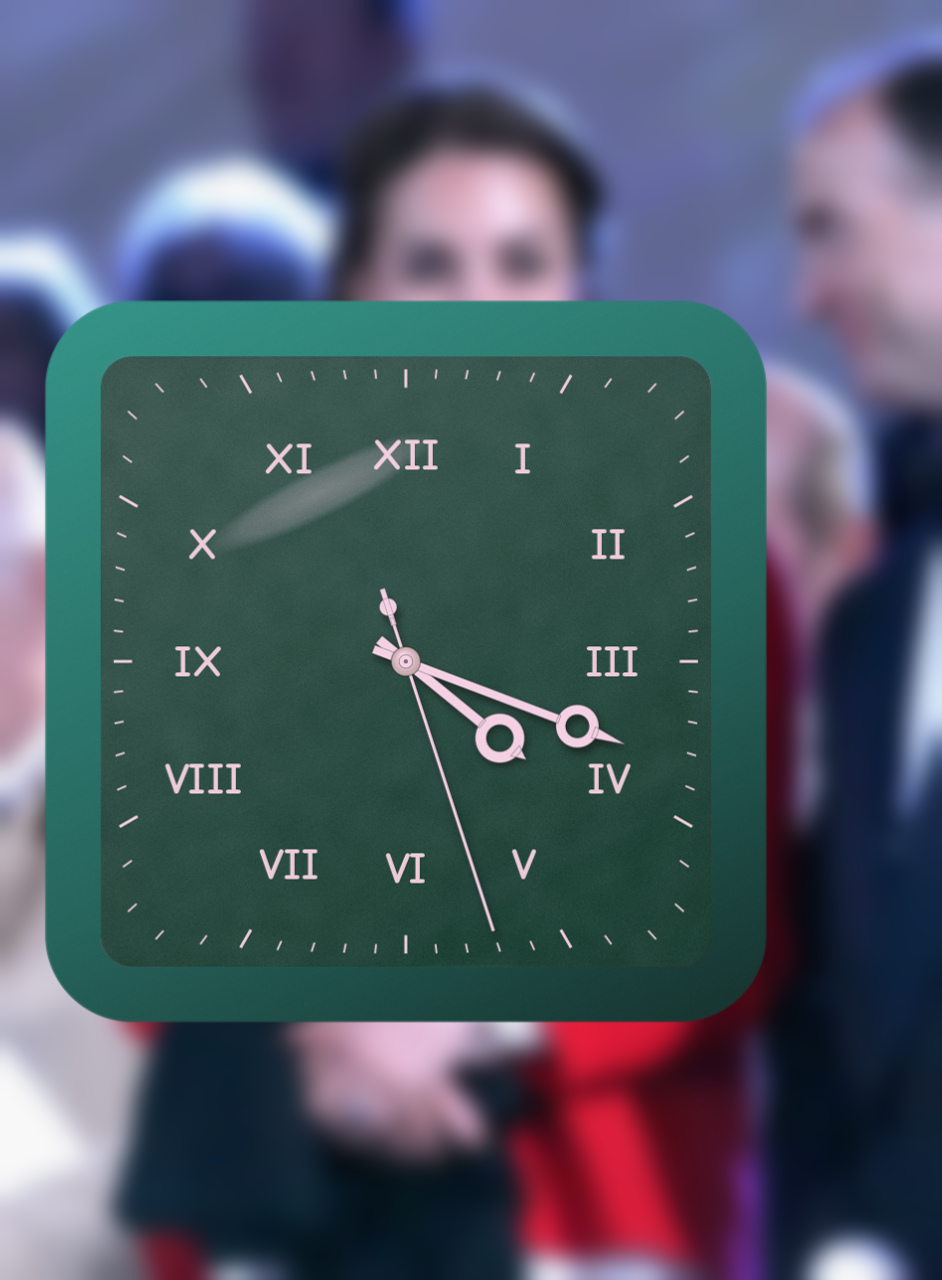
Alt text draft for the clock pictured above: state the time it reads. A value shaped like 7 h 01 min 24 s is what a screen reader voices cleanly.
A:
4 h 18 min 27 s
